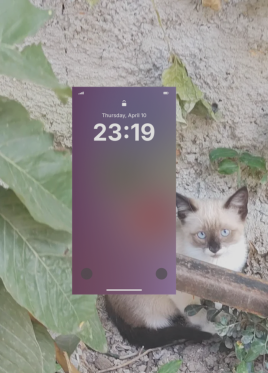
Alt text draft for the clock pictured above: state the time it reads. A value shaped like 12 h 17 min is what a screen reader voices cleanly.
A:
23 h 19 min
